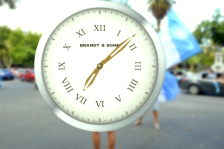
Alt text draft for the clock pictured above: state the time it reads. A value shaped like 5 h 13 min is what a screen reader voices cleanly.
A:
7 h 08 min
